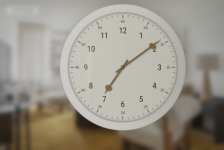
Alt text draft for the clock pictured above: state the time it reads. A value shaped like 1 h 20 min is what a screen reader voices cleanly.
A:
7 h 09 min
